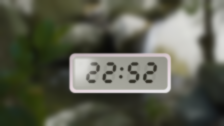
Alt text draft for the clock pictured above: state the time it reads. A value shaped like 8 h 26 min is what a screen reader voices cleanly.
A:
22 h 52 min
